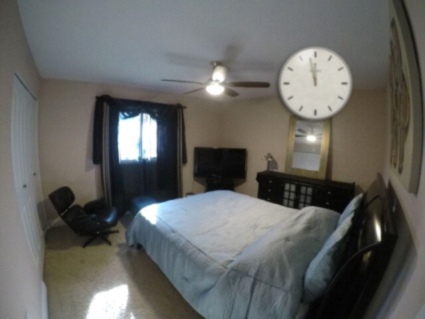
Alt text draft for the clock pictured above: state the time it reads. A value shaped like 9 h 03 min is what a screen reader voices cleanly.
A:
11 h 58 min
